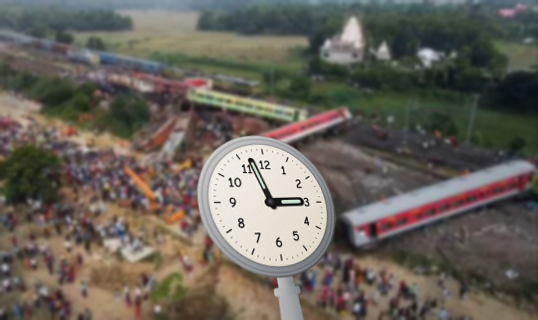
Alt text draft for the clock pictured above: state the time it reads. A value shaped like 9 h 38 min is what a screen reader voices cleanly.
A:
2 h 57 min
